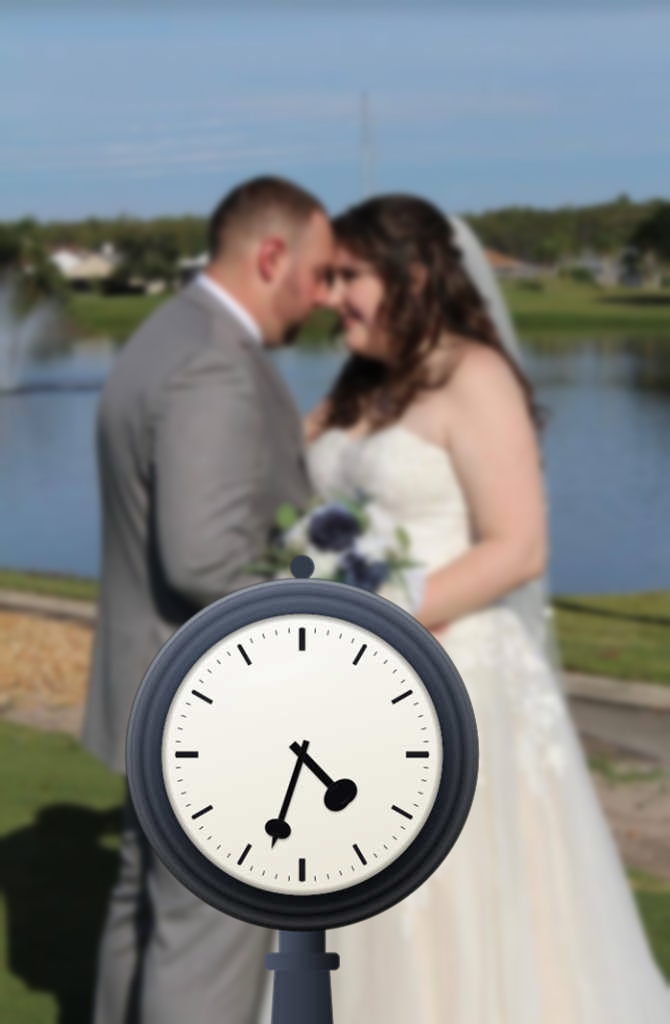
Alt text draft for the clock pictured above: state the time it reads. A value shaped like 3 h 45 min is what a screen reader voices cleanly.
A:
4 h 33 min
